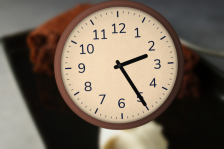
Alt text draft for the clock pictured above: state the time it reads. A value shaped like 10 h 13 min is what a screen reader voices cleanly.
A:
2 h 25 min
